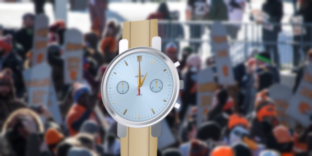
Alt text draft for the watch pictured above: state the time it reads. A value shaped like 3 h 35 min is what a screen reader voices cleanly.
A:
1 h 00 min
